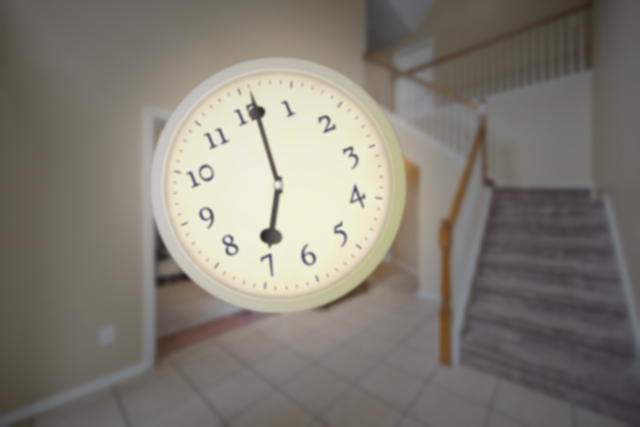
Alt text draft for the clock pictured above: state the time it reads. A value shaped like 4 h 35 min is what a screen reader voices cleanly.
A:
7 h 01 min
